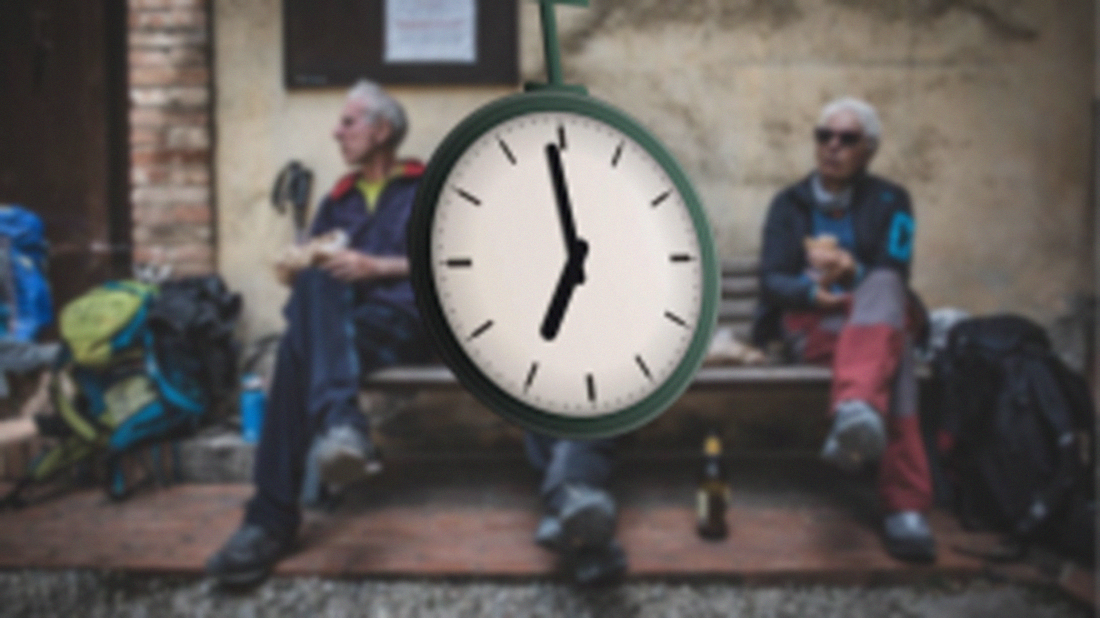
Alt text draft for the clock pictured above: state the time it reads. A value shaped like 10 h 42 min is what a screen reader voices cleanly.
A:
6 h 59 min
